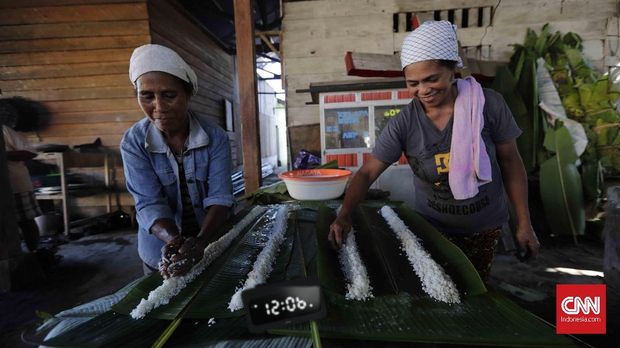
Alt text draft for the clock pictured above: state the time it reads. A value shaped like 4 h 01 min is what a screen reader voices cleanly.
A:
12 h 06 min
